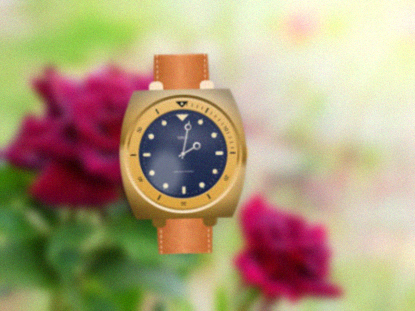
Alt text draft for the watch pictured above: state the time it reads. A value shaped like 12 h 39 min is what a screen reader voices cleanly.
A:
2 h 02 min
